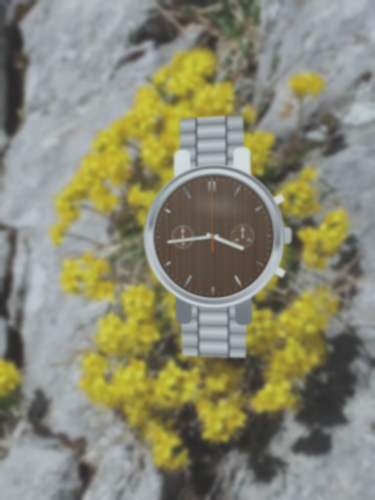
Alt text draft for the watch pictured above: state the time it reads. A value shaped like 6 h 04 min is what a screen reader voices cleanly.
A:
3 h 44 min
